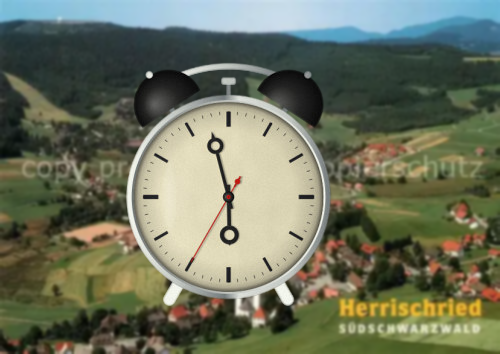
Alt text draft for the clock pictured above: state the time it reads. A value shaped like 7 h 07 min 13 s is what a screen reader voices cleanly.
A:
5 h 57 min 35 s
